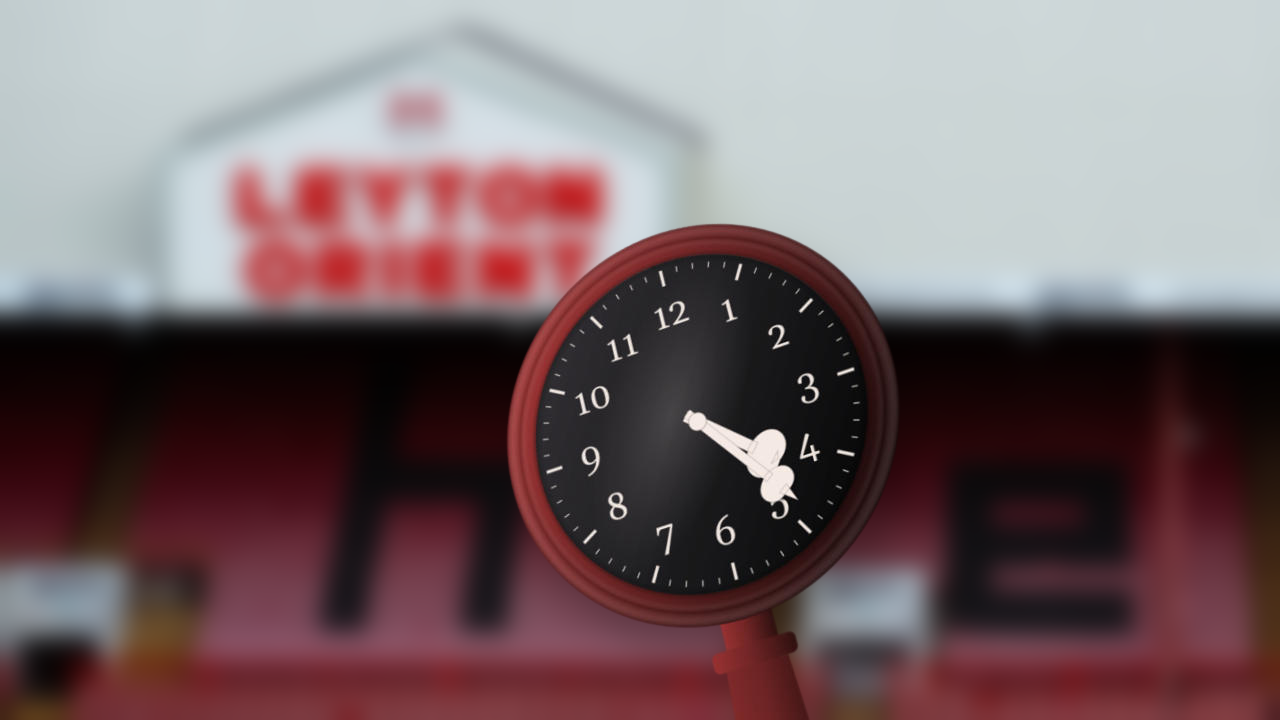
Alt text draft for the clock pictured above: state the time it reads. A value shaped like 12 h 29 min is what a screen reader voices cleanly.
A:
4 h 24 min
